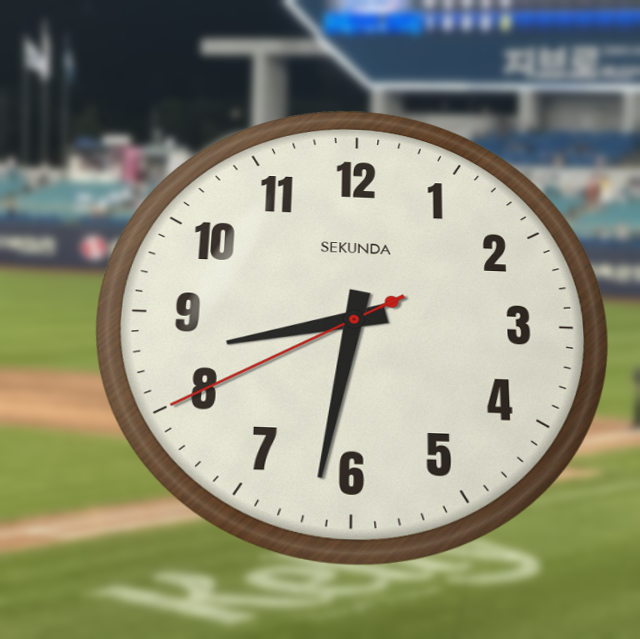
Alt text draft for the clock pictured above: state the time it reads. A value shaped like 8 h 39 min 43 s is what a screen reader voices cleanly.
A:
8 h 31 min 40 s
